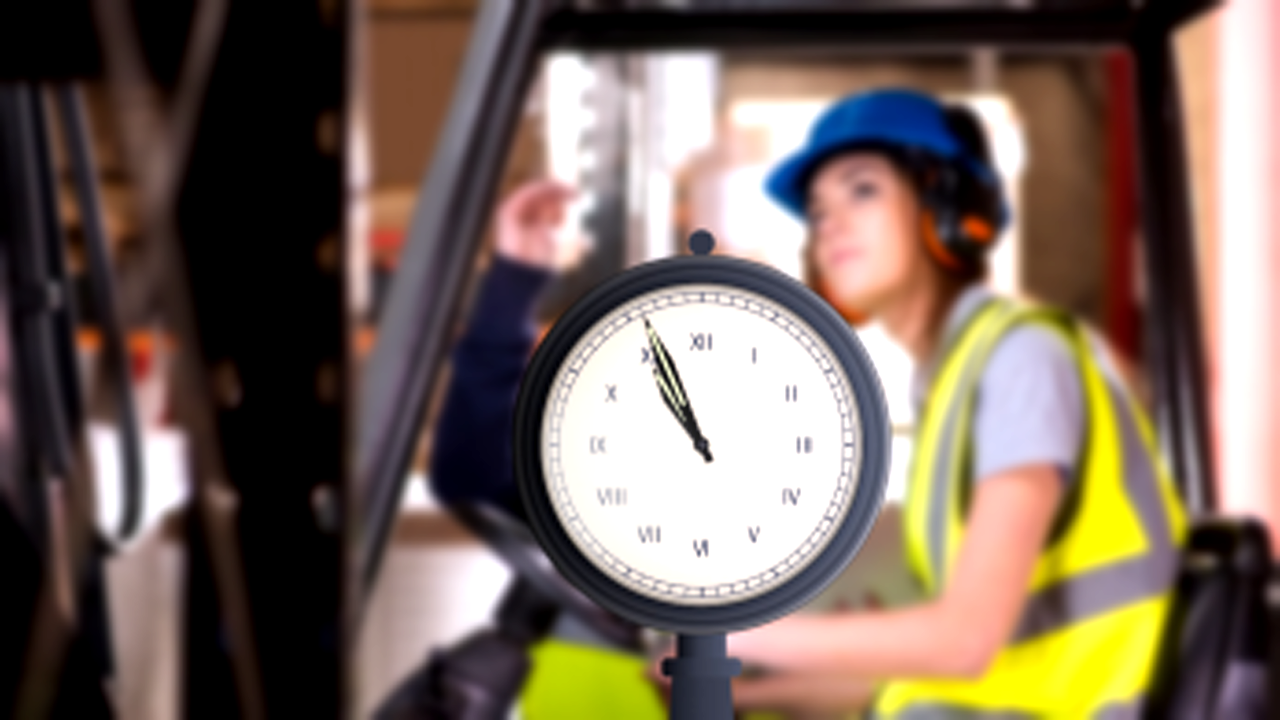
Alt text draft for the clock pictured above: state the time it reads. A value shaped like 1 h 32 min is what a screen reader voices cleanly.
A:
10 h 56 min
